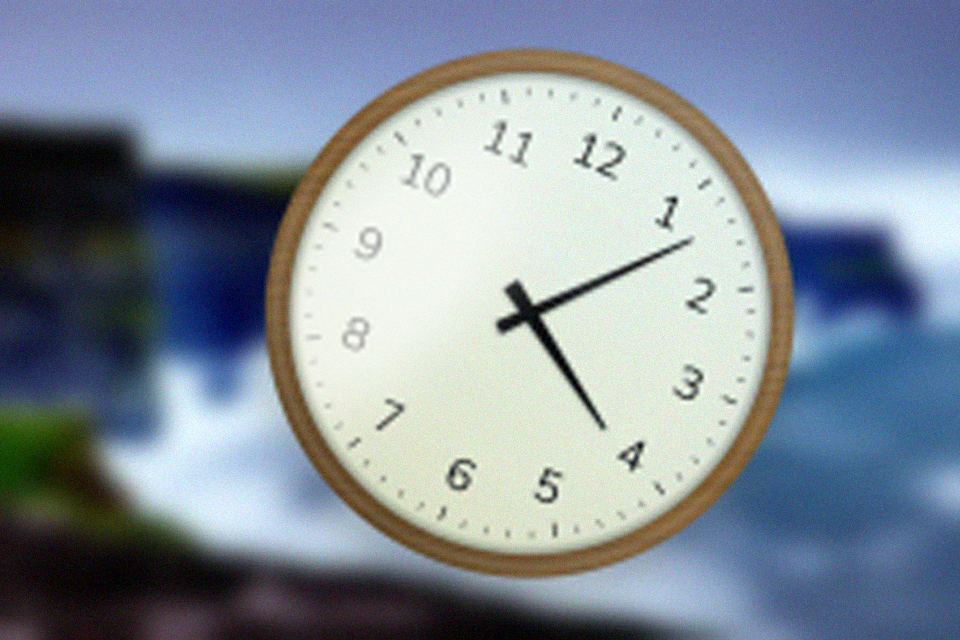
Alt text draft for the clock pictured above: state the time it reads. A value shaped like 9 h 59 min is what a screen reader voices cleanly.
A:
4 h 07 min
